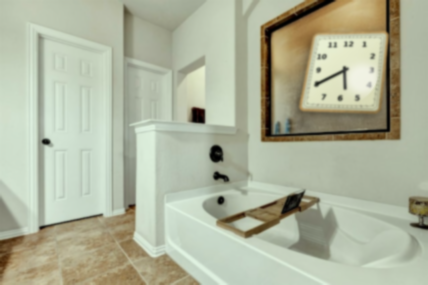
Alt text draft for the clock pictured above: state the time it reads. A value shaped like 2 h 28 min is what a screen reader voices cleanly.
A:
5 h 40 min
